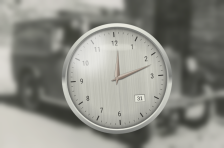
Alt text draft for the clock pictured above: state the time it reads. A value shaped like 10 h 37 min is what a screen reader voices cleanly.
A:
12 h 12 min
